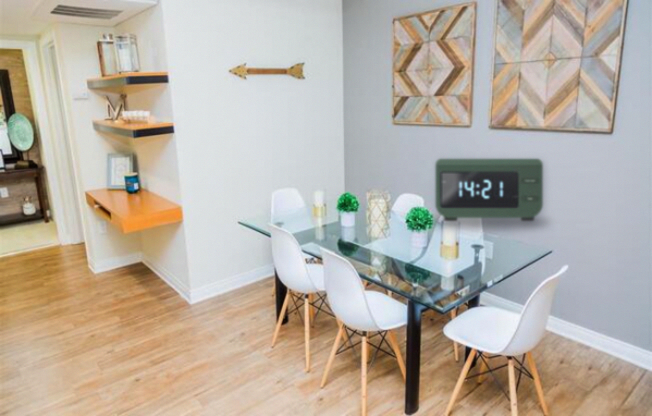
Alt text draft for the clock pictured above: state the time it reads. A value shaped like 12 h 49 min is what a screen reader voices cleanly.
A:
14 h 21 min
